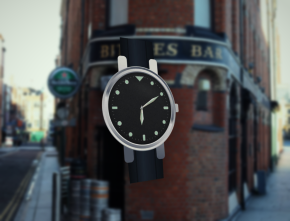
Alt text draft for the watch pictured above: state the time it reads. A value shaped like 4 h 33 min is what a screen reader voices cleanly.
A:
6 h 10 min
